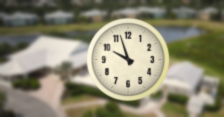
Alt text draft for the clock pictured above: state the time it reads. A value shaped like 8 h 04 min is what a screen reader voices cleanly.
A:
9 h 57 min
